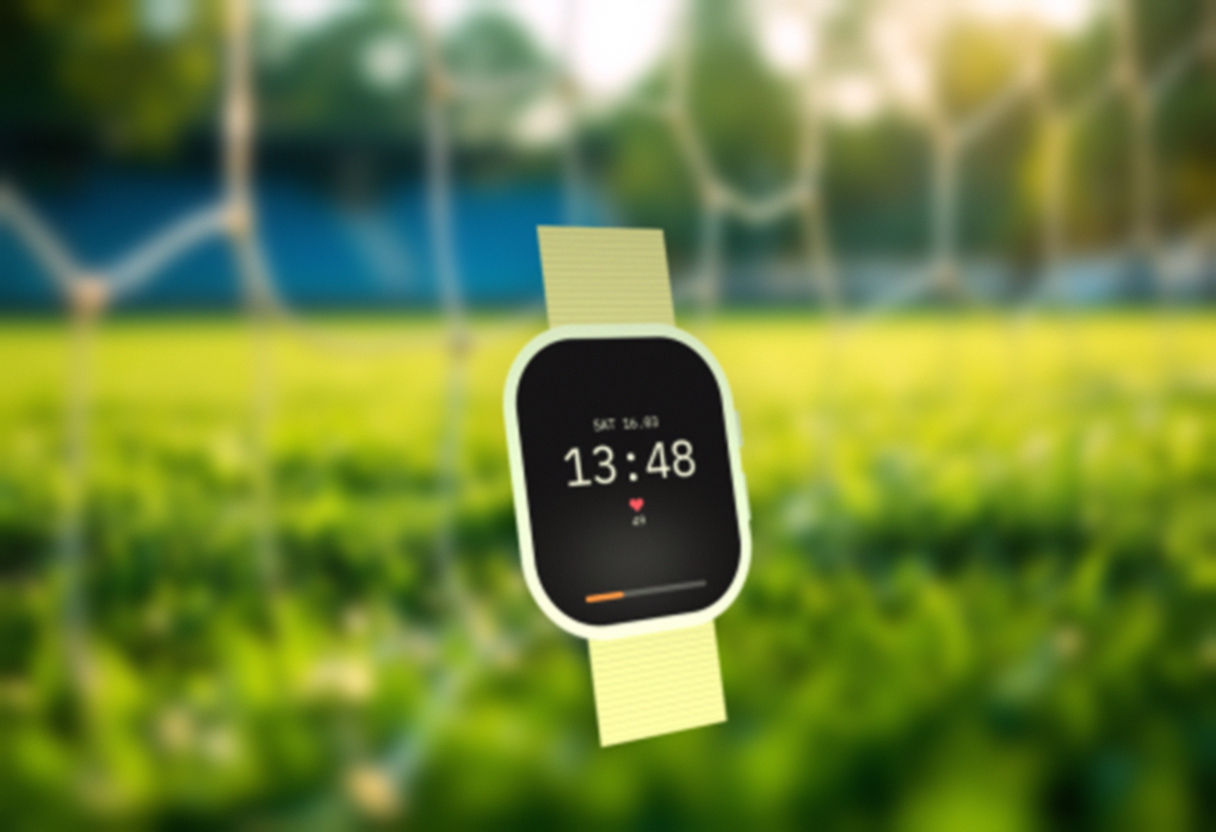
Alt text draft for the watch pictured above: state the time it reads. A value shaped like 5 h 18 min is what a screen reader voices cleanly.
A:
13 h 48 min
